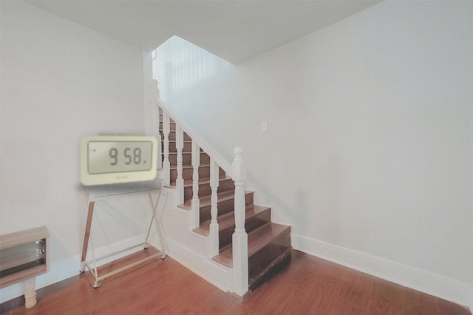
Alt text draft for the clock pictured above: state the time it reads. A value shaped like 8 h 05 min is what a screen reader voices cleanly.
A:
9 h 58 min
